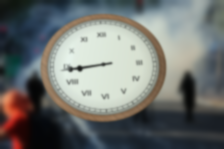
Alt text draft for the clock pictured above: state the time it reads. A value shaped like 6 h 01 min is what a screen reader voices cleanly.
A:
8 h 44 min
